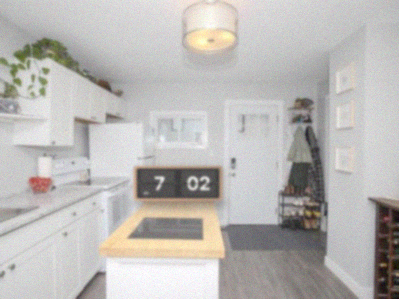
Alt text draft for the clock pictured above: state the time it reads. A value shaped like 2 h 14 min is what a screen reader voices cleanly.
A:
7 h 02 min
